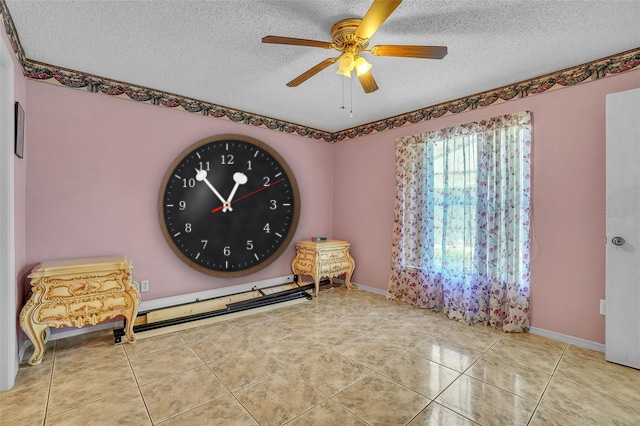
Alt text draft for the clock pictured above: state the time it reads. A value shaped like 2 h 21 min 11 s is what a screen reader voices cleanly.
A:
12 h 53 min 11 s
